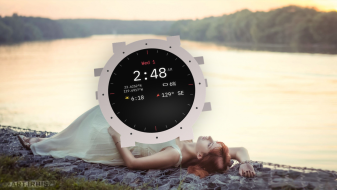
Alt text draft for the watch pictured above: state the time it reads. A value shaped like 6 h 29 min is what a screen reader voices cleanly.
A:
2 h 48 min
